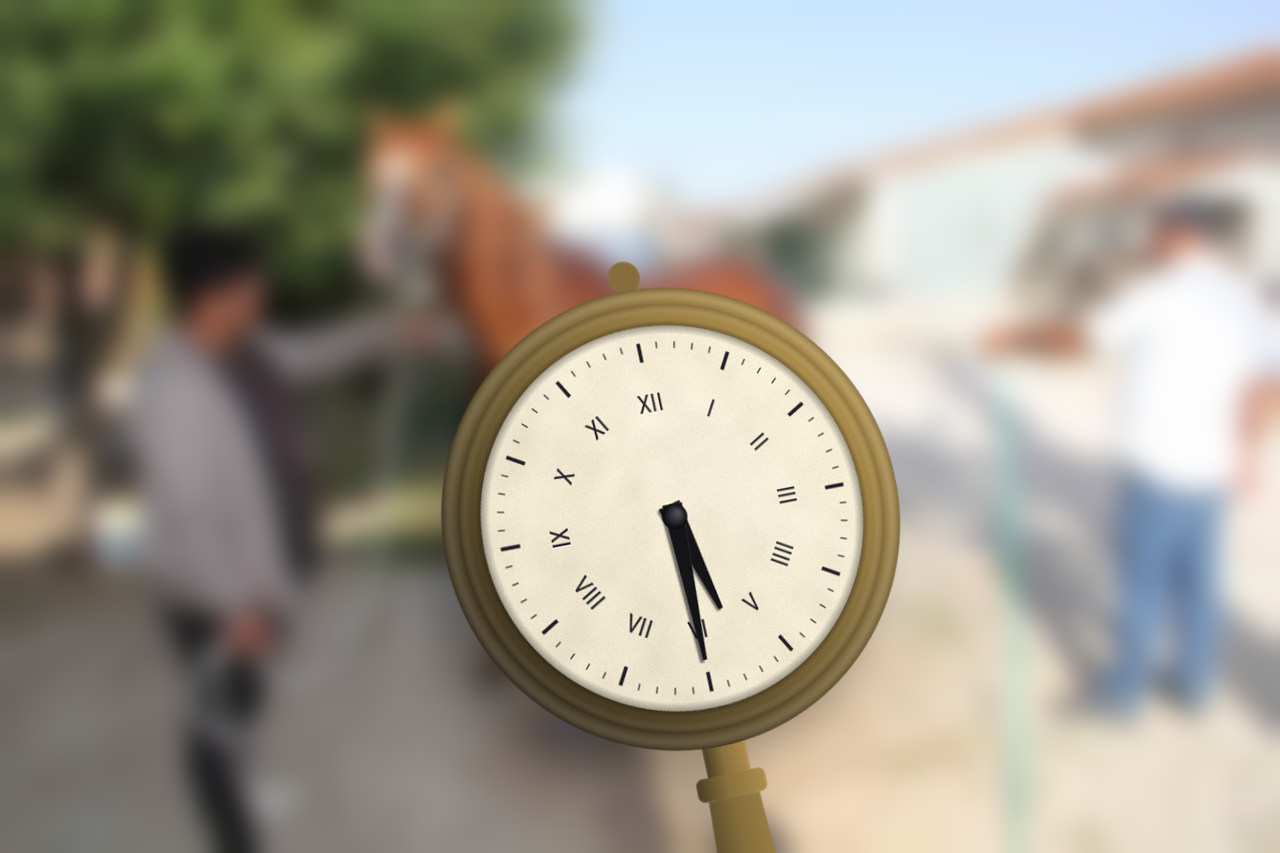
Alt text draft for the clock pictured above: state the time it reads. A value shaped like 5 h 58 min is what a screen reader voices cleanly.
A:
5 h 30 min
